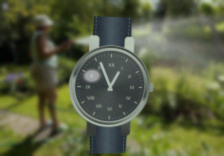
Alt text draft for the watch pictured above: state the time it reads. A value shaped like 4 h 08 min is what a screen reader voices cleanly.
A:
12 h 56 min
